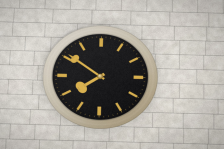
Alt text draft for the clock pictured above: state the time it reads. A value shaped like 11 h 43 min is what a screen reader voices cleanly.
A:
7 h 51 min
